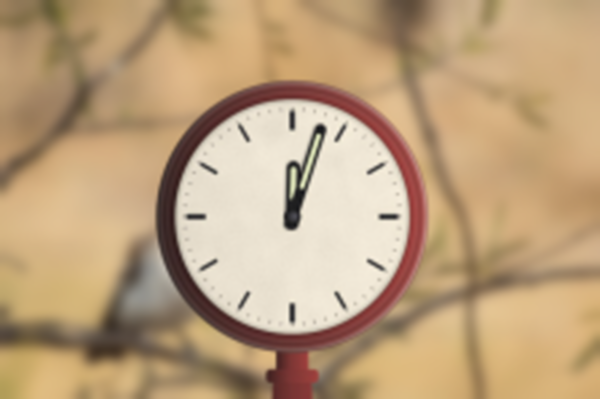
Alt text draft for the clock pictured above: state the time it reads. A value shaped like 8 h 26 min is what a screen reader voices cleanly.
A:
12 h 03 min
